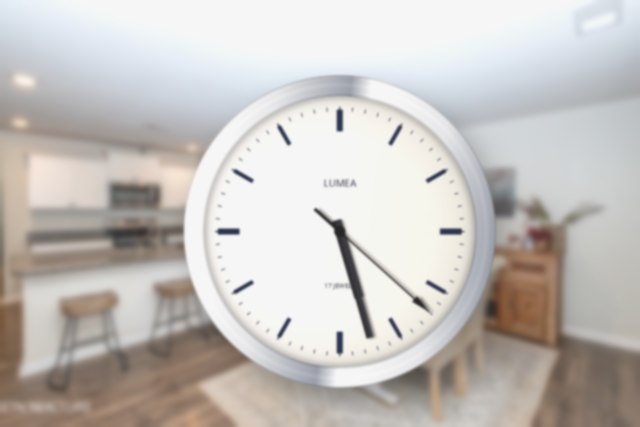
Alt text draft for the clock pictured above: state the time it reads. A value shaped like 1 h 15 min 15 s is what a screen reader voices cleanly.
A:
5 h 27 min 22 s
